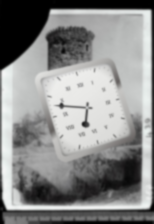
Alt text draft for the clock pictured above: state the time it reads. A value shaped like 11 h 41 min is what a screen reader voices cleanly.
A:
6 h 48 min
